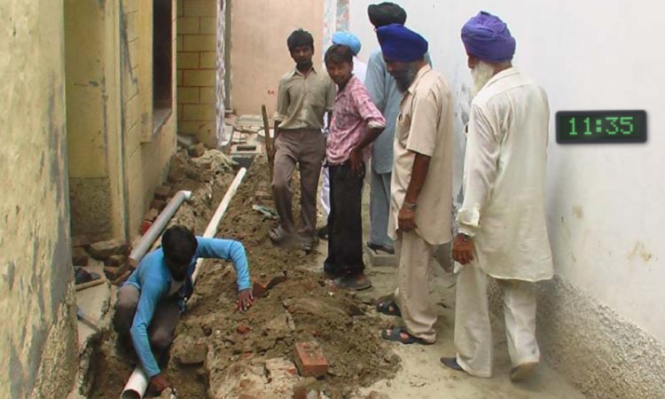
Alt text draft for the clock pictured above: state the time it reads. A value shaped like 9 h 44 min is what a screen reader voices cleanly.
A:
11 h 35 min
